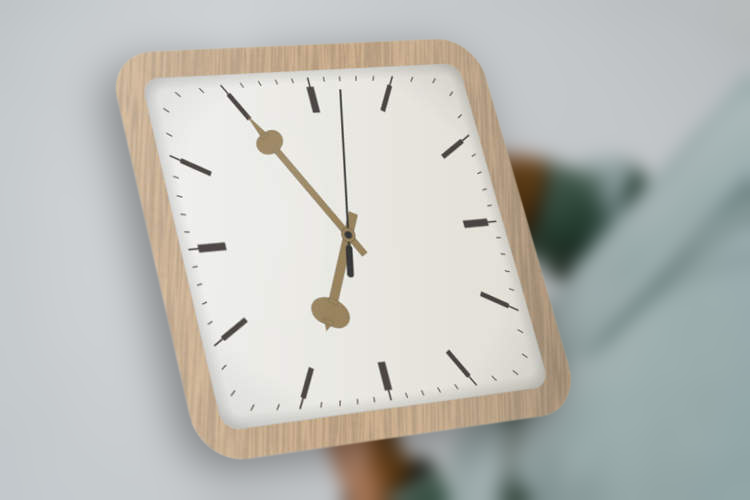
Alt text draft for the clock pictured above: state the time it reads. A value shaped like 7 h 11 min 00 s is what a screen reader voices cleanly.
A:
6 h 55 min 02 s
